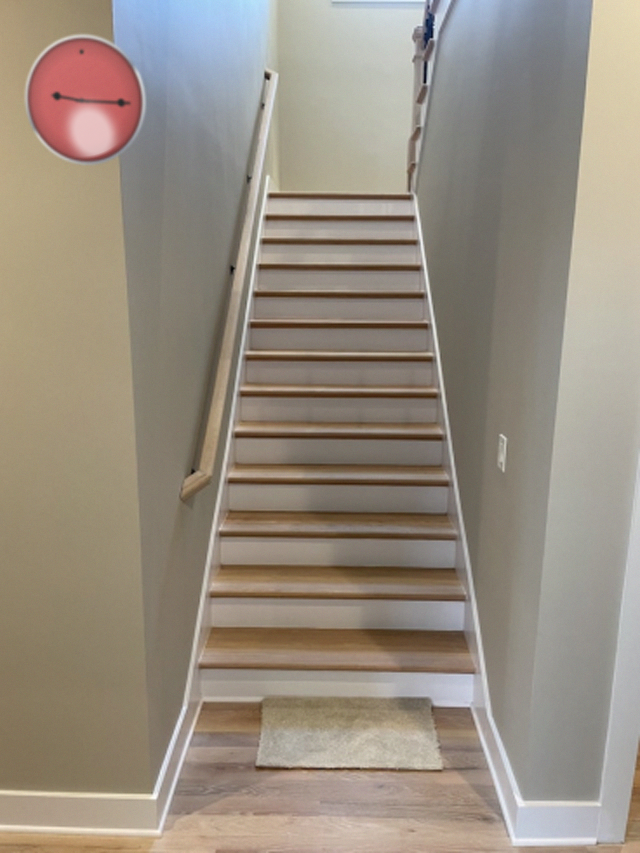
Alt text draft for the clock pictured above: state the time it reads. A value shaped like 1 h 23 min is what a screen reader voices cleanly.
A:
9 h 15 min
